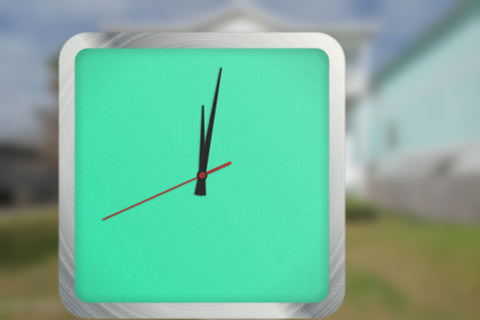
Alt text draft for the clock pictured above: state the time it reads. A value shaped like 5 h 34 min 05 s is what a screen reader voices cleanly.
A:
12 h 01 min 41 s
